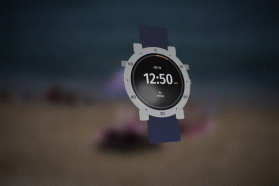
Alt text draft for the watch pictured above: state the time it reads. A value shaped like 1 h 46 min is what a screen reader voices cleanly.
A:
12 h 50 min
